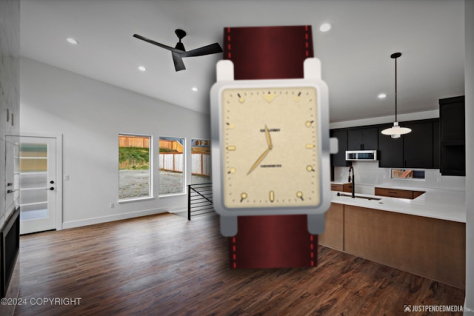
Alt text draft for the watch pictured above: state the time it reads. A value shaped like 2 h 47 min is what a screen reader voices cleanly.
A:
11 h 37 min
